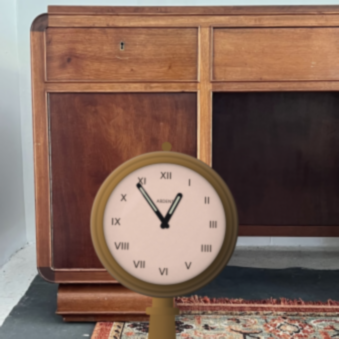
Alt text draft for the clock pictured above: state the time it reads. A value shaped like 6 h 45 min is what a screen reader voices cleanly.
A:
12 h 54 min
